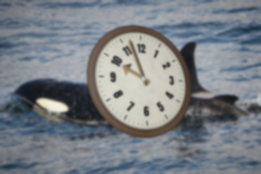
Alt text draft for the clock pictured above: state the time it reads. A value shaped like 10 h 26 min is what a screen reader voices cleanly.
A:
9 h 57 min
